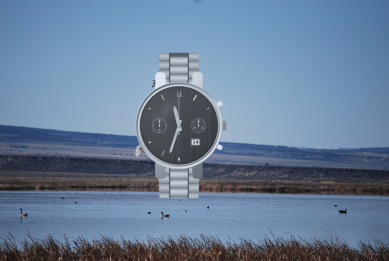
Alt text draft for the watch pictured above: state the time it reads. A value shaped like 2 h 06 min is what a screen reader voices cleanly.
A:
11 h 33 min
